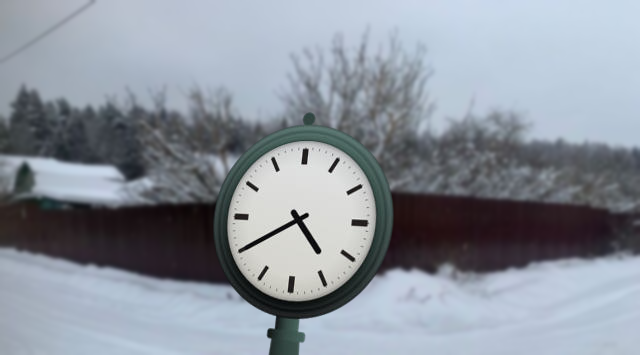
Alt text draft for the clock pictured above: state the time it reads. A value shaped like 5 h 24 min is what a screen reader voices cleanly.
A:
4 h 40 min
